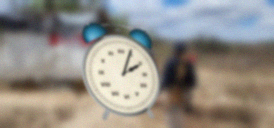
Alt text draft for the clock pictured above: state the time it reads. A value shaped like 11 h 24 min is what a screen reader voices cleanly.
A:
2 h 04 min
